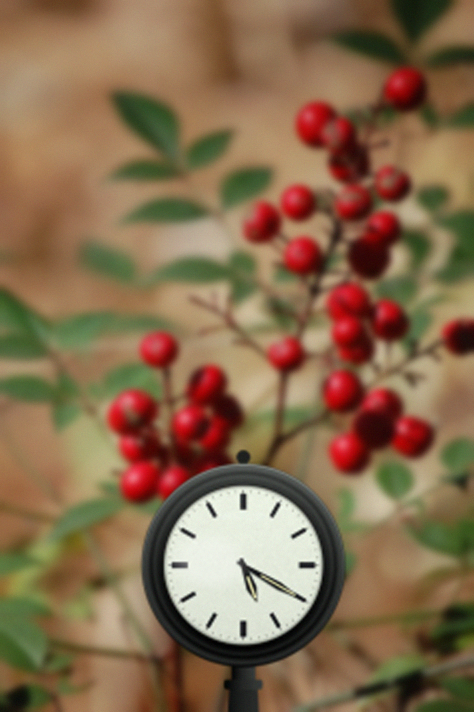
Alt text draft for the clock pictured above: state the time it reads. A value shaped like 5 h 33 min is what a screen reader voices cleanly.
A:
5 h 20 min
